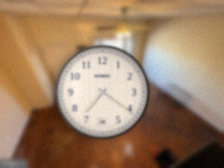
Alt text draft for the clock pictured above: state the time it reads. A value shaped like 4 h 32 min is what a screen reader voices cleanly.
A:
7 h 21 min
